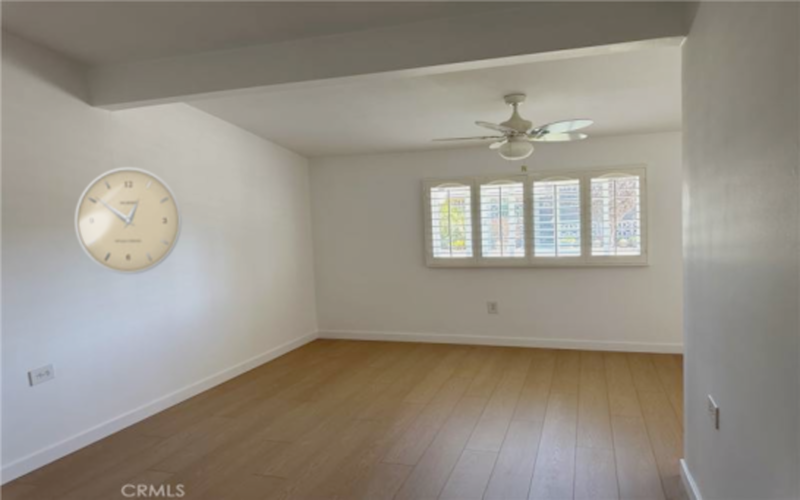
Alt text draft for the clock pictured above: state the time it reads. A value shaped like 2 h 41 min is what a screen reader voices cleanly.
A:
12 h 51 min
